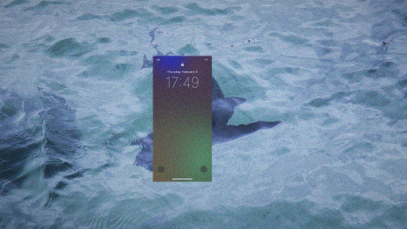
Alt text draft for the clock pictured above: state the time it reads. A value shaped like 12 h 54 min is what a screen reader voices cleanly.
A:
17 h 49 min
